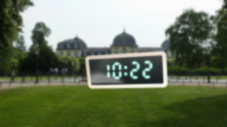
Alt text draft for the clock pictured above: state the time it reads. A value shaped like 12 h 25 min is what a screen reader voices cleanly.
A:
10 h 22 min
